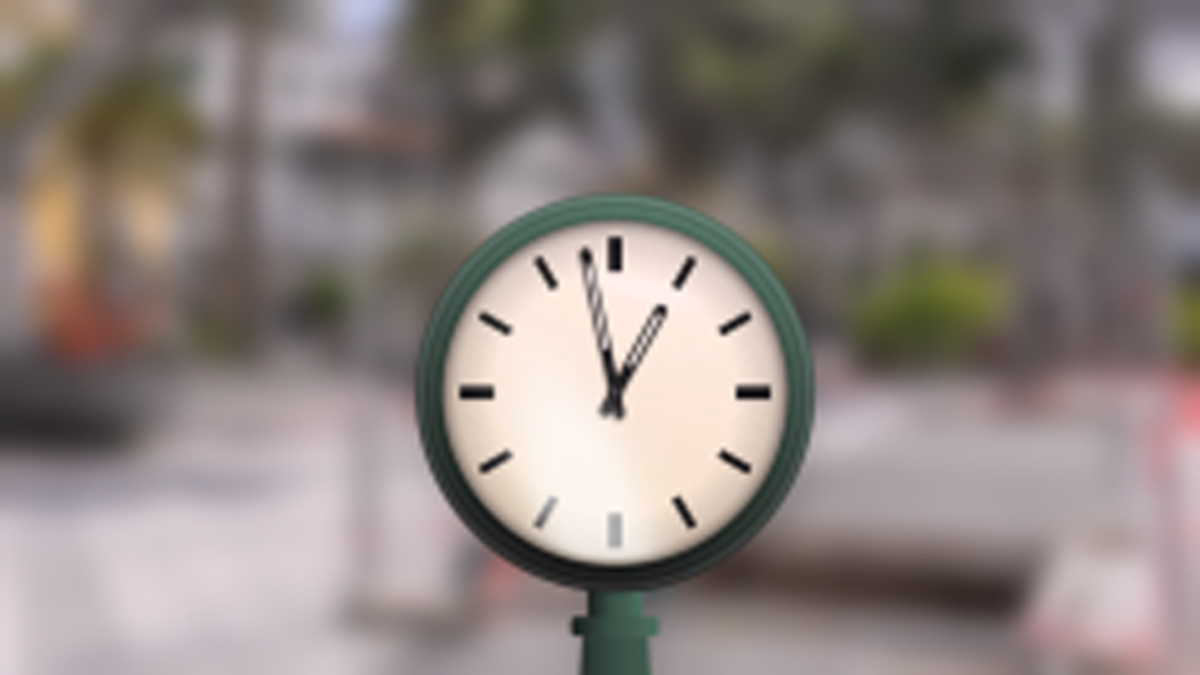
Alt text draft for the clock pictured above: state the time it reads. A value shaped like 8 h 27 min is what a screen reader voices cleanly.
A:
12 h 58 min
